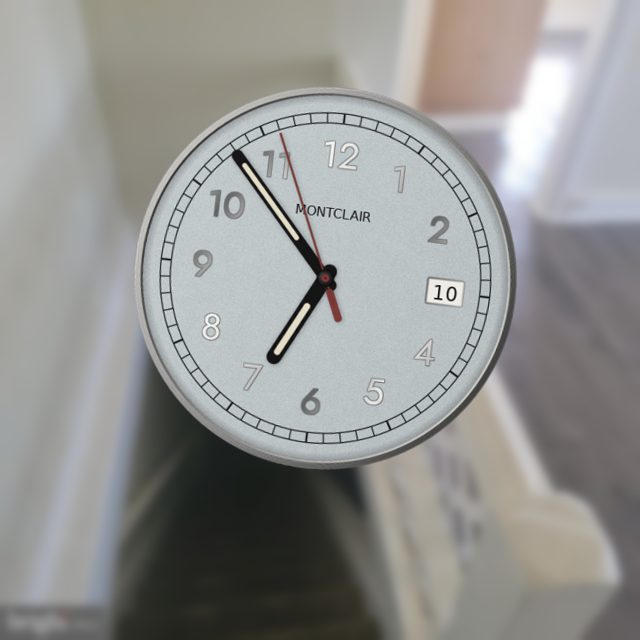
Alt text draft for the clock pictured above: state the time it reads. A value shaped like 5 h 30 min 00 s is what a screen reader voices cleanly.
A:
6 h 52 min 56 s
